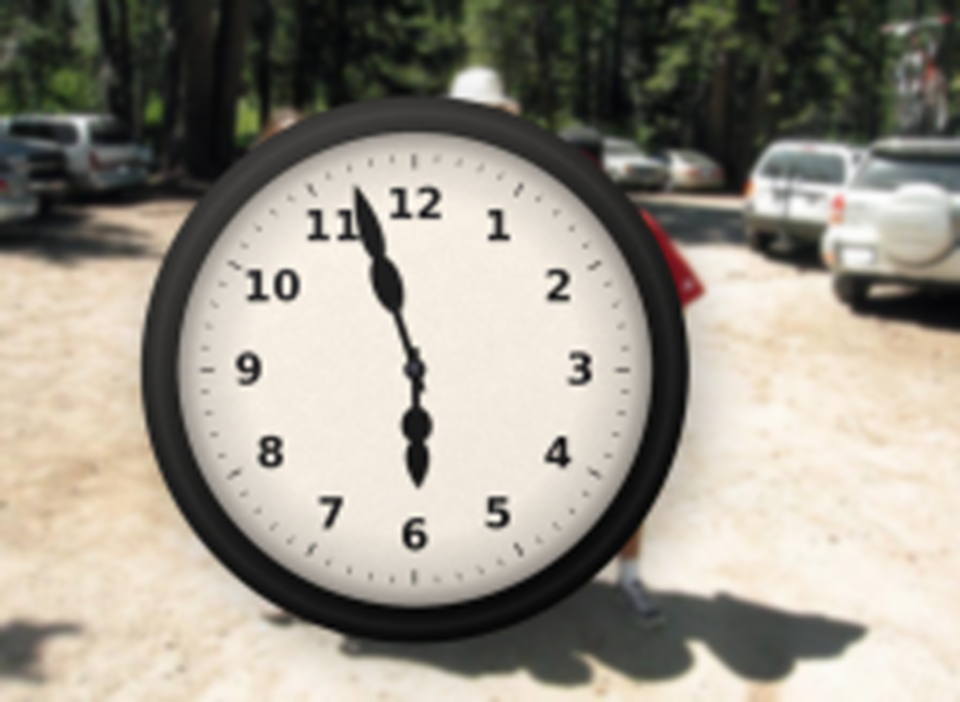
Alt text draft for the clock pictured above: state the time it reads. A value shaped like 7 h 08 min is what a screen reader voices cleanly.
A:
5 h 57 min
